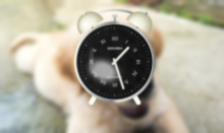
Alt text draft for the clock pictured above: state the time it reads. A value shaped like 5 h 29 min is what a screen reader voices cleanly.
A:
1 h 27 min
